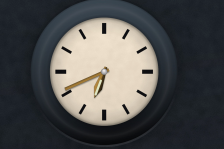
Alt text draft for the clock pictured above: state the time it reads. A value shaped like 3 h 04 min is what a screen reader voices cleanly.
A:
6 h 41 min
